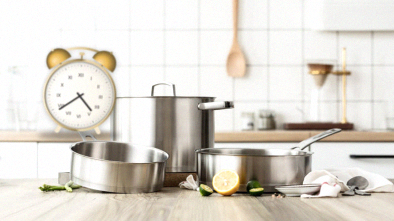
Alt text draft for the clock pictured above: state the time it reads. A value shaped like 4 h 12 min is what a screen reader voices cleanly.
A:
4 h 39 min
